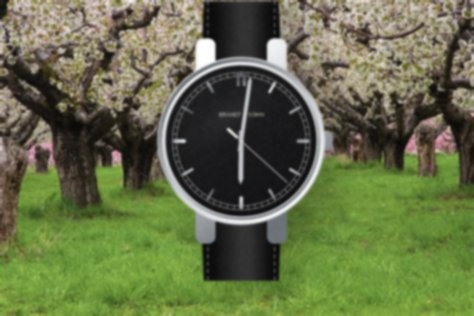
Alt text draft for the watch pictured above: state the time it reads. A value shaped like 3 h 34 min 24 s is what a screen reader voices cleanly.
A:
6 h 01 min 22 s
